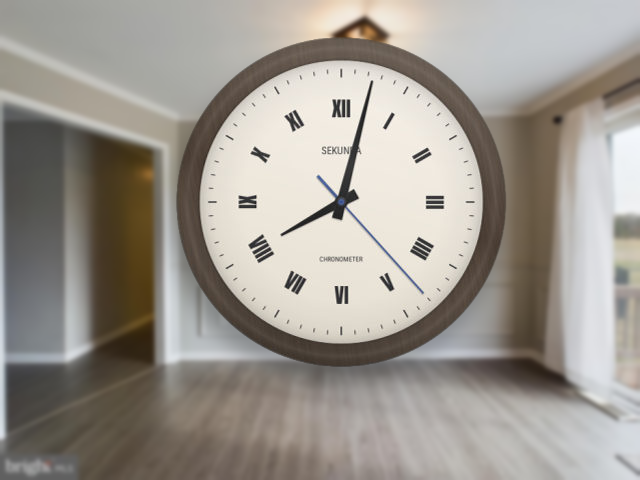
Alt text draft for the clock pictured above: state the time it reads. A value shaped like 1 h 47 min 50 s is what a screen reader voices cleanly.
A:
8 h 02 min 23 s
